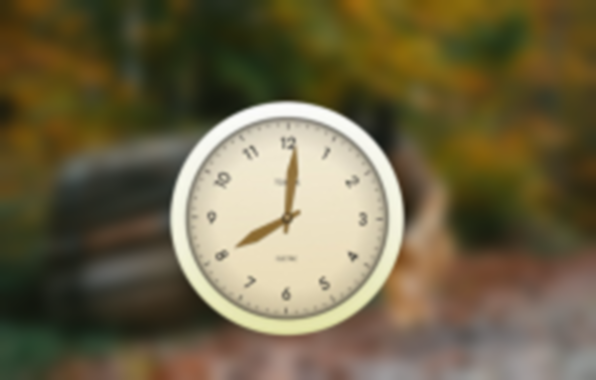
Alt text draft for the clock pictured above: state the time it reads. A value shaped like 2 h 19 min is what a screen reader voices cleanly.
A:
8 h 01 min
